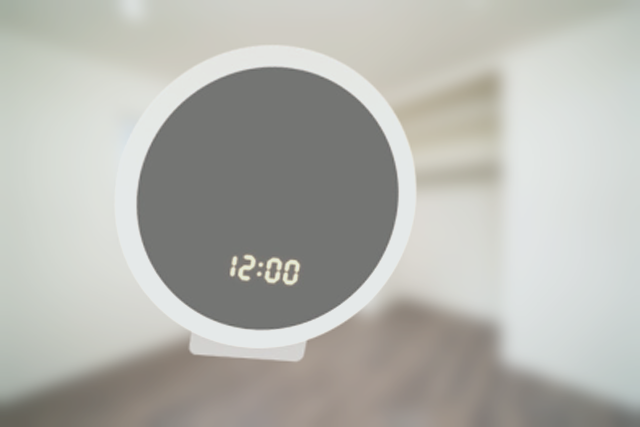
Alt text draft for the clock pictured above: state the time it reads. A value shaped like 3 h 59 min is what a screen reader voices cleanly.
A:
12 h 00 min
